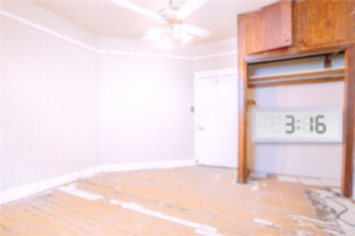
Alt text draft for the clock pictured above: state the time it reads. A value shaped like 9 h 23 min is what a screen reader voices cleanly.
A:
3 h 16 min
